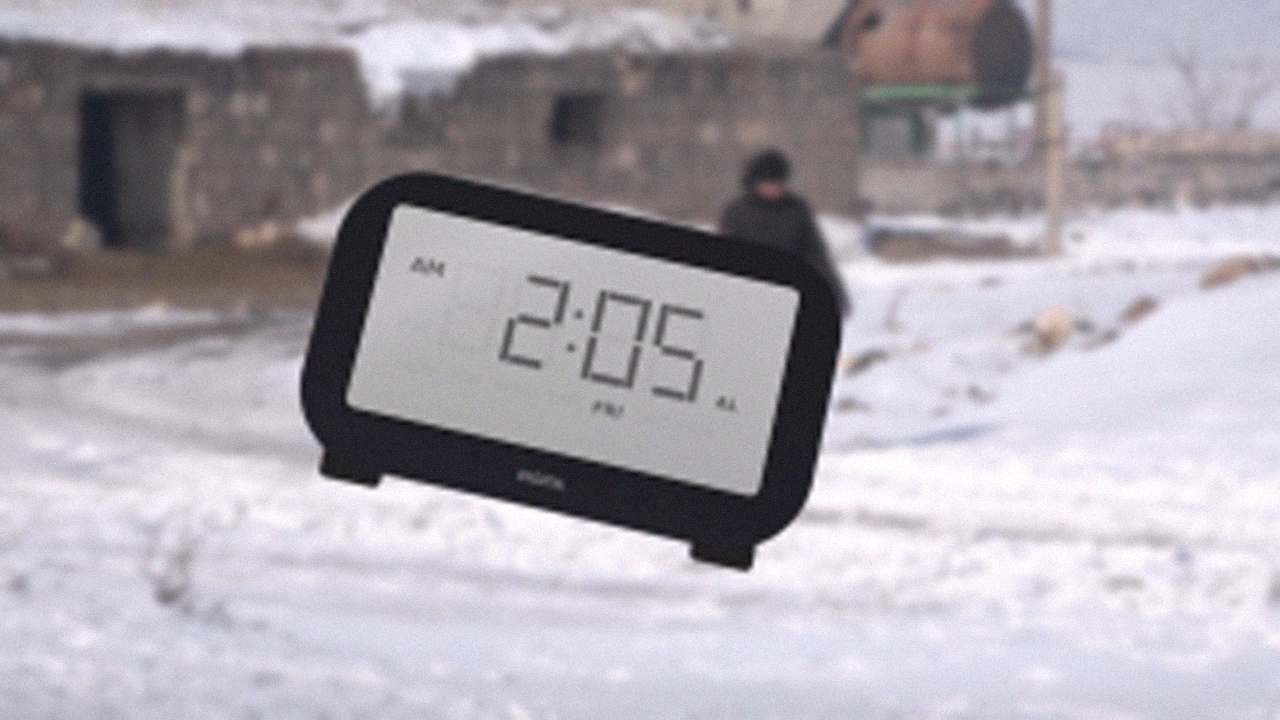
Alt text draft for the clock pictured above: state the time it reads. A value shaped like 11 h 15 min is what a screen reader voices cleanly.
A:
2 h 05 min
